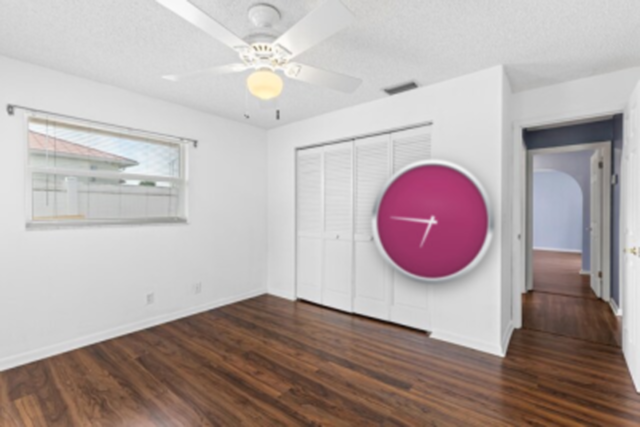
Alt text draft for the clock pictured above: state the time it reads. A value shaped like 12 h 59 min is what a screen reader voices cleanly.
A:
6 h 46 min
